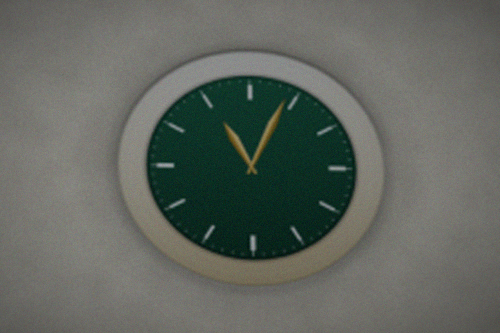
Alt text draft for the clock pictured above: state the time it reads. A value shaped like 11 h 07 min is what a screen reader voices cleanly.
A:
11 h 04 min
